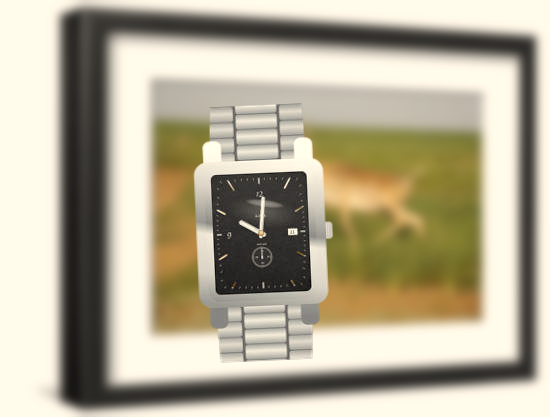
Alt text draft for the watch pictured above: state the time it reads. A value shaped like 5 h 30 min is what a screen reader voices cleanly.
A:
10 h 01 min
